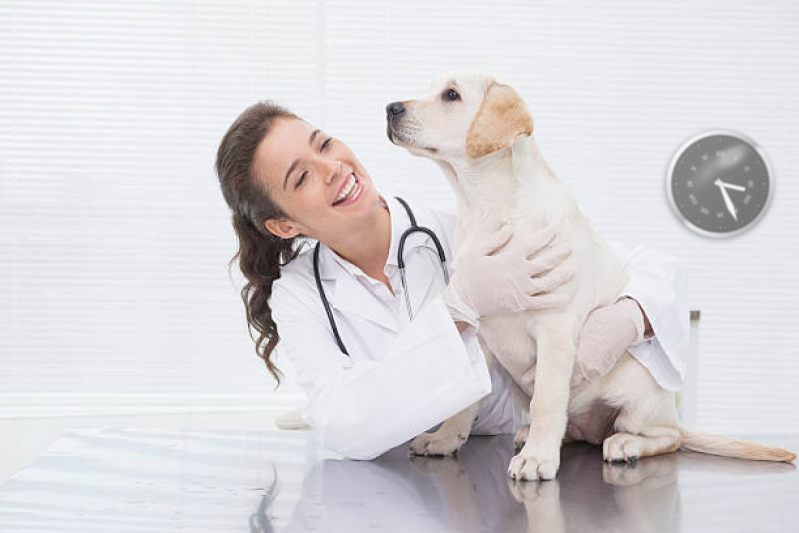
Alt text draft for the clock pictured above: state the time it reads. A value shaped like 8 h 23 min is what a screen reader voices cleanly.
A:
3 h 26 min
